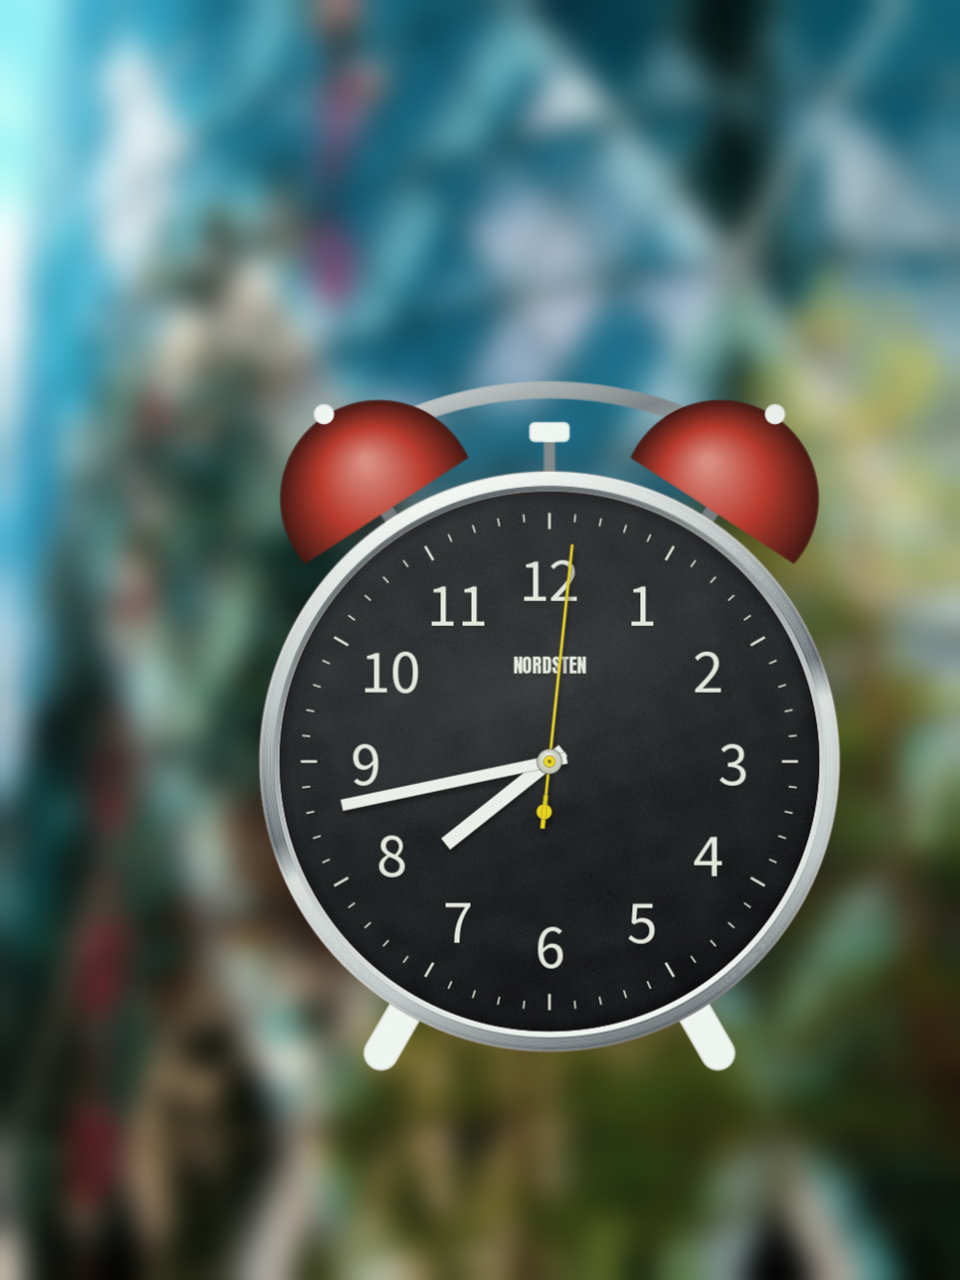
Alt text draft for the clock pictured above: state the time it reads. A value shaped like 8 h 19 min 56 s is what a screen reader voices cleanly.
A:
7 h 43 min 01 s
